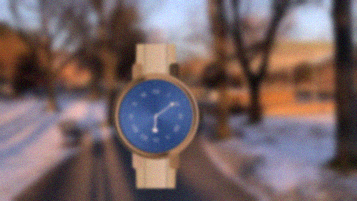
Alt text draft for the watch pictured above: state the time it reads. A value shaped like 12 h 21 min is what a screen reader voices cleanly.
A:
6 h 09 min
